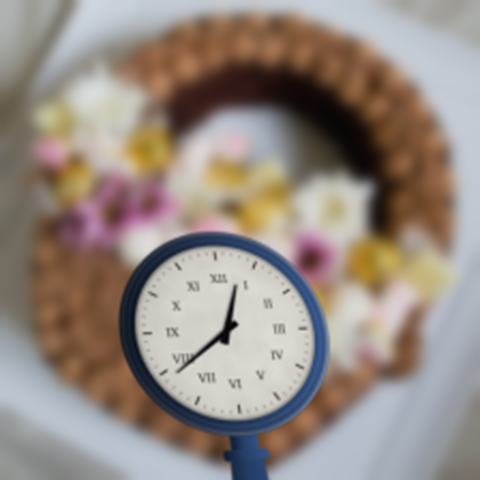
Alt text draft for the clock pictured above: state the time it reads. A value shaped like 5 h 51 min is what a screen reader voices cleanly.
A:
12 h 39 min
